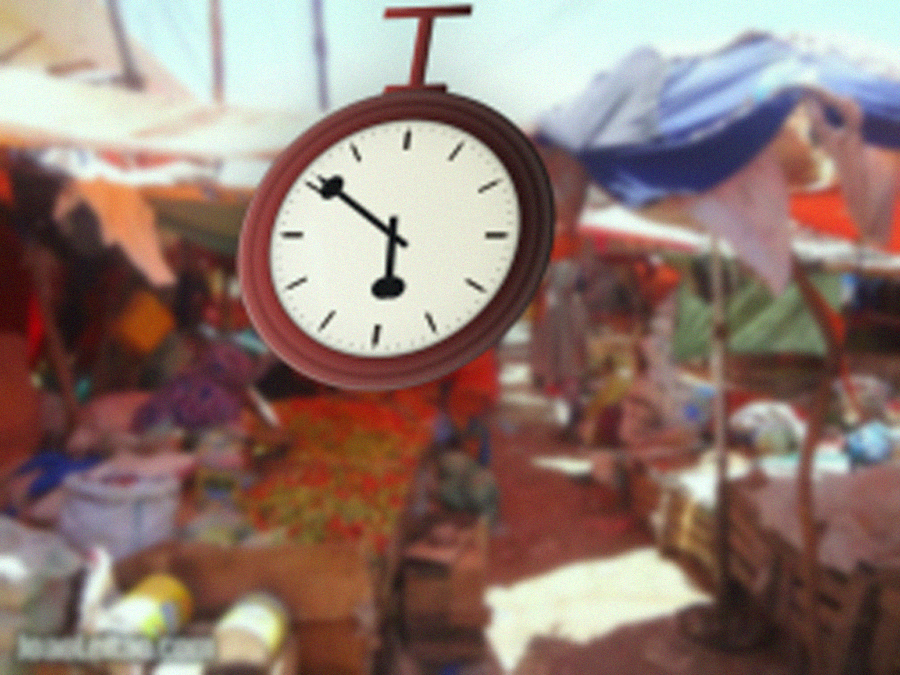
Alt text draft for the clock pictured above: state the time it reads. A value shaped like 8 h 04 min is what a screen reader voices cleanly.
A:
5 h 51 min
